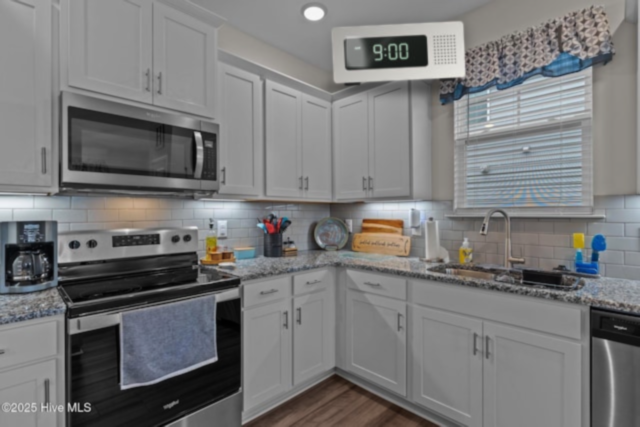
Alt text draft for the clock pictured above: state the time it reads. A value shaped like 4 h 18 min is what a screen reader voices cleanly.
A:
9 h 00 min
